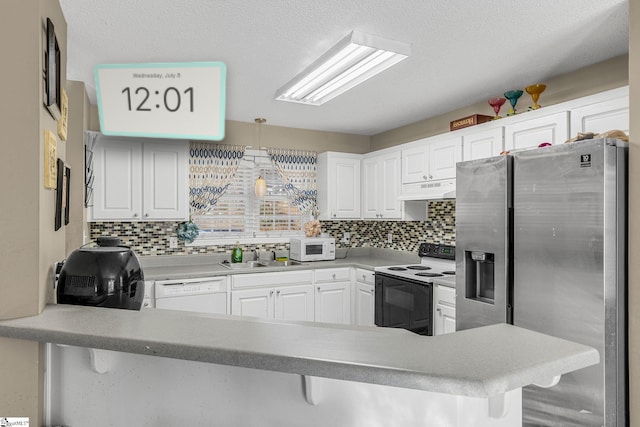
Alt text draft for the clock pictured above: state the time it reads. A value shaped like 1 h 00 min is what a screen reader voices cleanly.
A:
12 h 01 min
